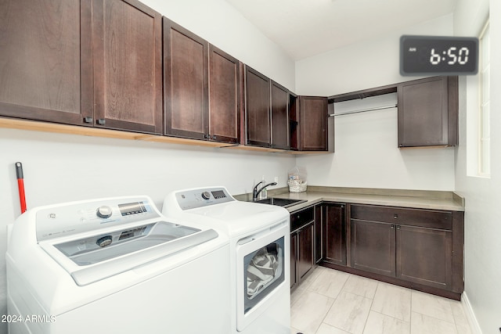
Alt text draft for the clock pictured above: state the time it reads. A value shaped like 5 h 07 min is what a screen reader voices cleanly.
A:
6 h 50 min
